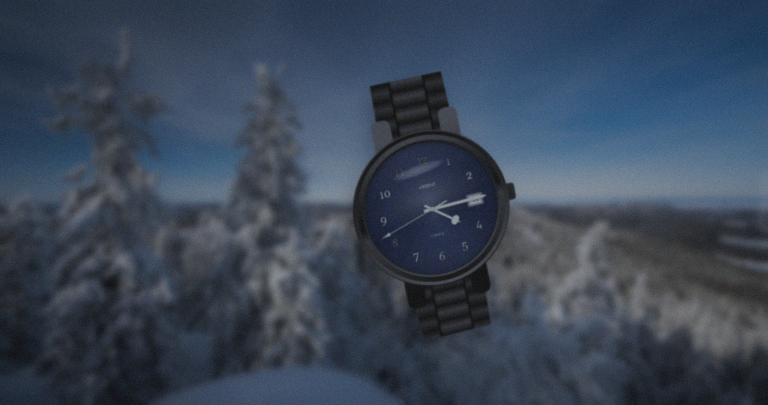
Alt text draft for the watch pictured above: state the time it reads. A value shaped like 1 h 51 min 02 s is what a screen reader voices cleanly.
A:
4 h 14 min 42 s
